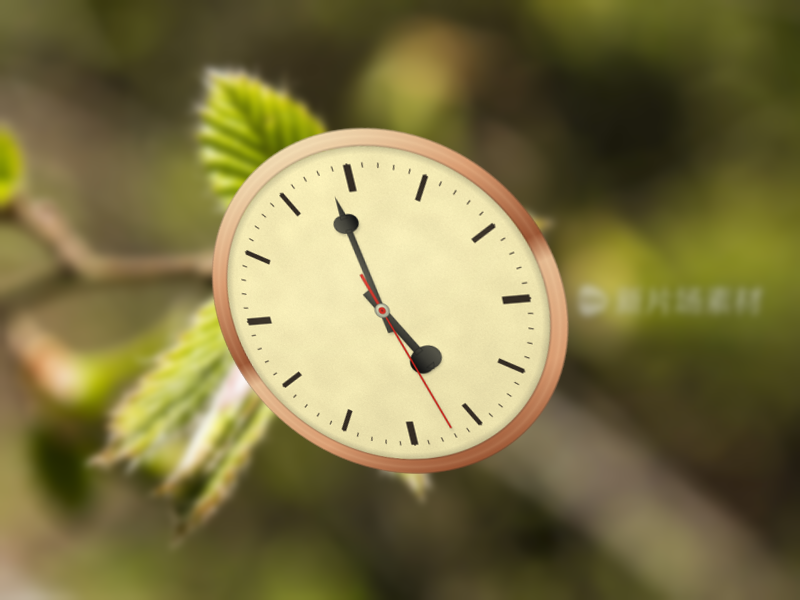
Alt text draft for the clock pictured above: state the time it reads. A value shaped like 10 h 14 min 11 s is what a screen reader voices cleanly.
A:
4 h 58 min 27 s
